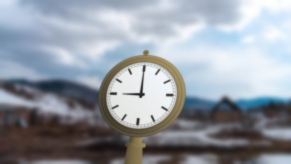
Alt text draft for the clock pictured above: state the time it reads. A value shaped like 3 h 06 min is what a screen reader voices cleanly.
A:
9 h 00 min
